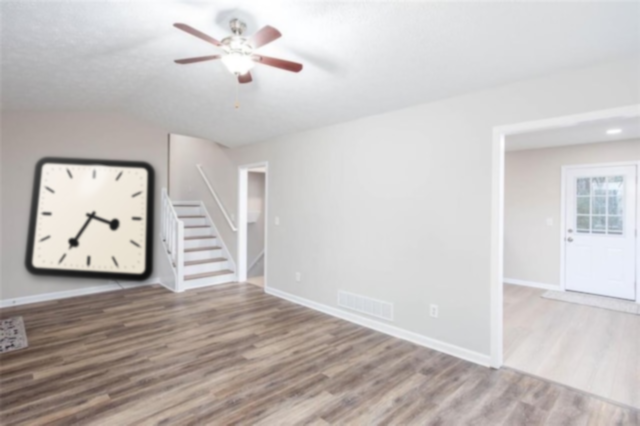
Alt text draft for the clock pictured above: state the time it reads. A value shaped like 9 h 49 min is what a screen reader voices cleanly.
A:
3 h 35 min
